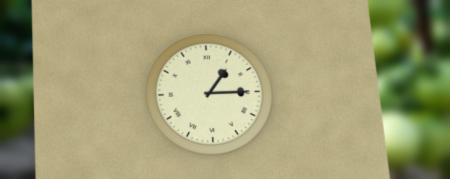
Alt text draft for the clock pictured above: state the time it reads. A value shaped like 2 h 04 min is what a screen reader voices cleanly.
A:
1 h 15 min
